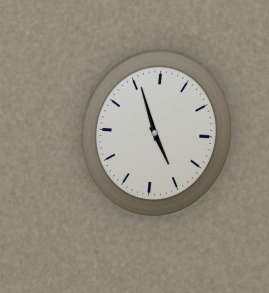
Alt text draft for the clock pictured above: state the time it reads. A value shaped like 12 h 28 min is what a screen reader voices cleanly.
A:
4 h 56 min
